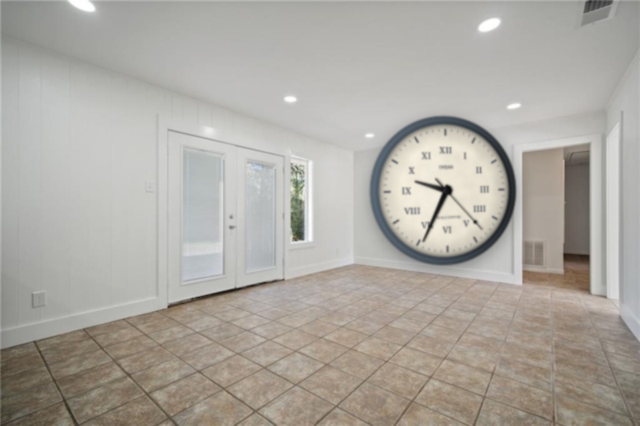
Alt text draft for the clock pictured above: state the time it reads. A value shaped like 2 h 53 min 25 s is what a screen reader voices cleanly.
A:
9 h 34 min 23 s
